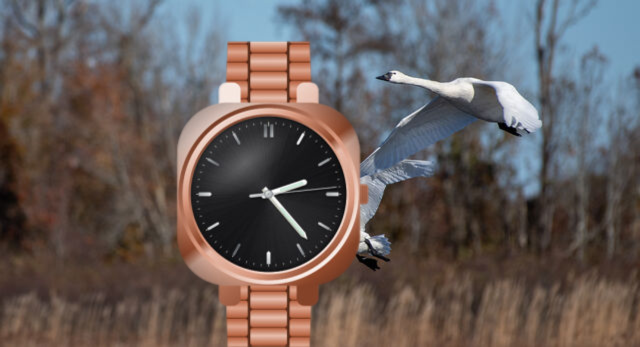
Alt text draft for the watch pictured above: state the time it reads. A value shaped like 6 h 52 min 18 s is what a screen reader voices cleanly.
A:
2 h 23 min 14 s
